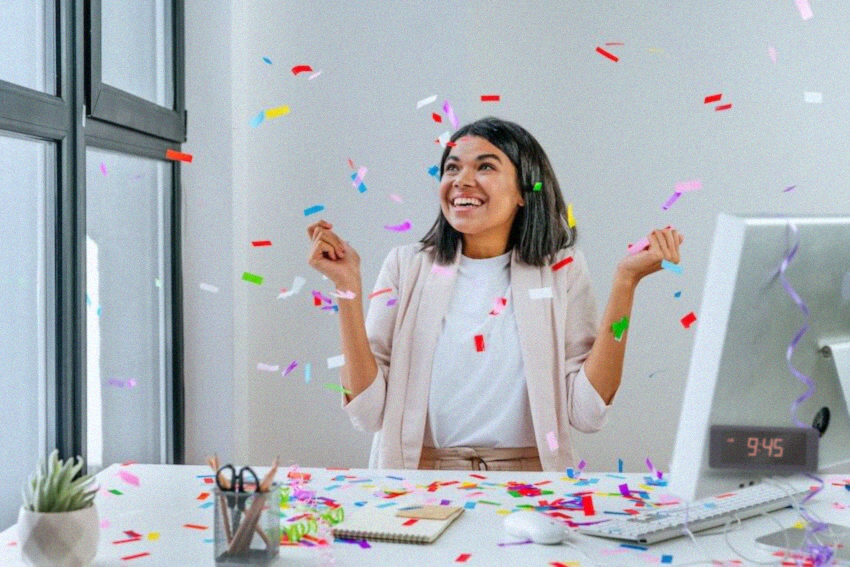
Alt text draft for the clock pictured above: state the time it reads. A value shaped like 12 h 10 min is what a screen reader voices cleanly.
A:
9 h 45 min
